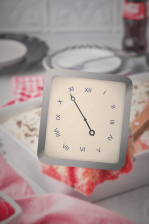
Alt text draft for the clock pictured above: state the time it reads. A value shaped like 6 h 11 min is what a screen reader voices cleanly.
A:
4 h 54 min
